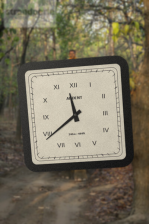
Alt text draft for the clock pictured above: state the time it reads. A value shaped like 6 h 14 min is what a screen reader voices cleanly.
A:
11 h 39 min
